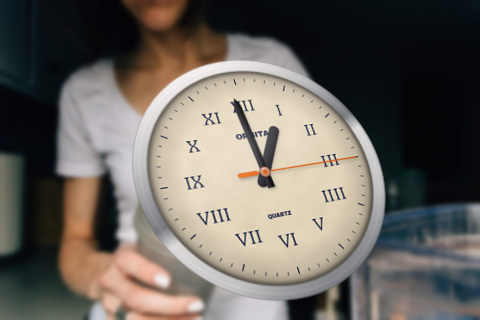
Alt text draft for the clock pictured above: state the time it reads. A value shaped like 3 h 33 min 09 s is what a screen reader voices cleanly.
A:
12 h 59 min 15 s
